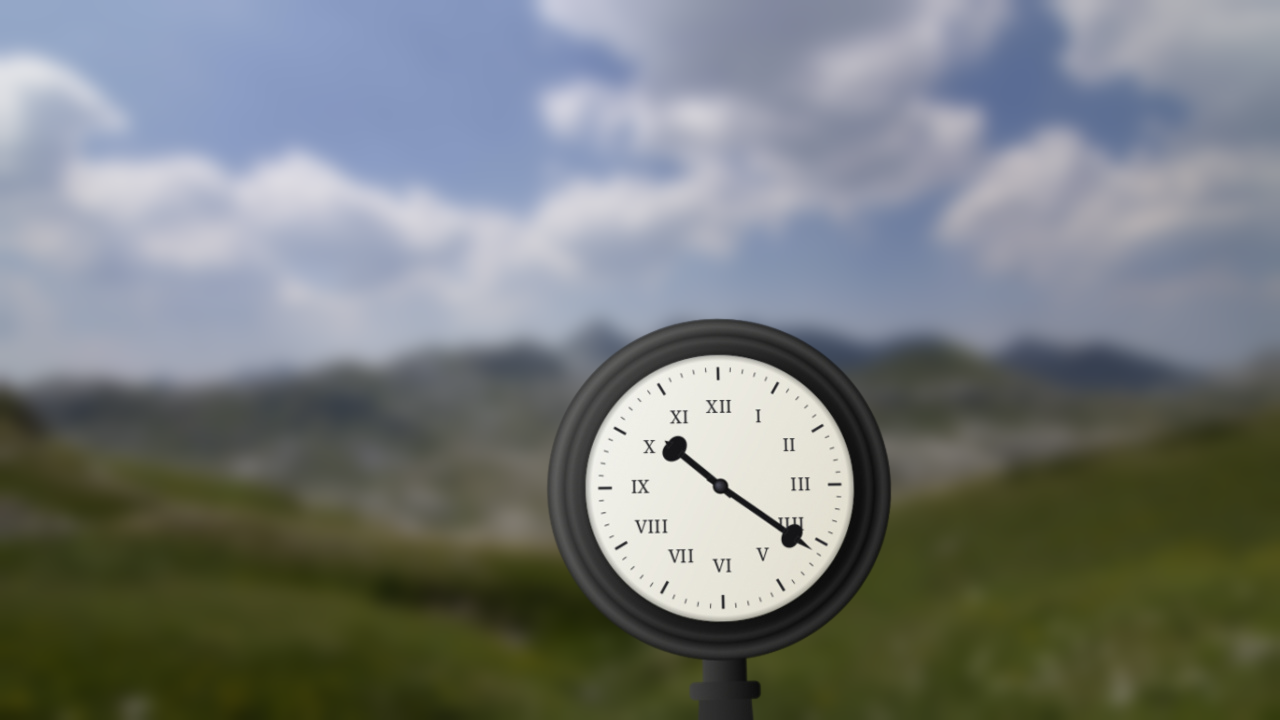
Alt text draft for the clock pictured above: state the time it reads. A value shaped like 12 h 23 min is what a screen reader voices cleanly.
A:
10 h 21 min
